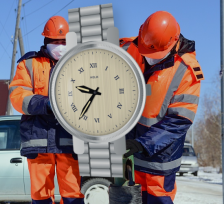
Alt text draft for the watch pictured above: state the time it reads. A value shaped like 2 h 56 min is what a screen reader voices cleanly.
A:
9 h 36 min
